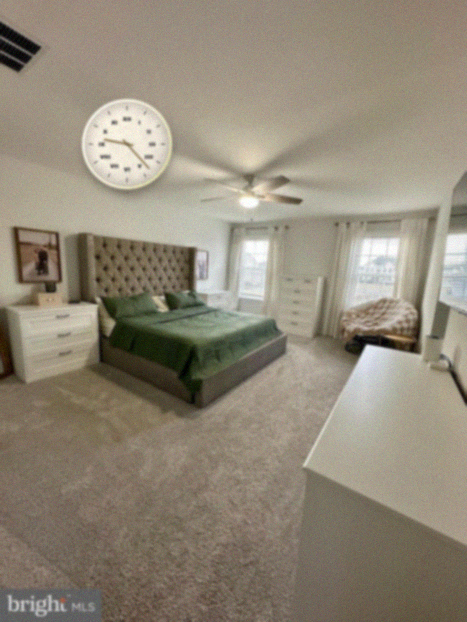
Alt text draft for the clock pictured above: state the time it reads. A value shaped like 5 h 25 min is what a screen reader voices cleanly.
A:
9 h 23 min
